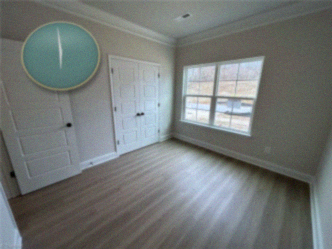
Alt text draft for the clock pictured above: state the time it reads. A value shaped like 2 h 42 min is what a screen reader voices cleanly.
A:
5 h 59 min
